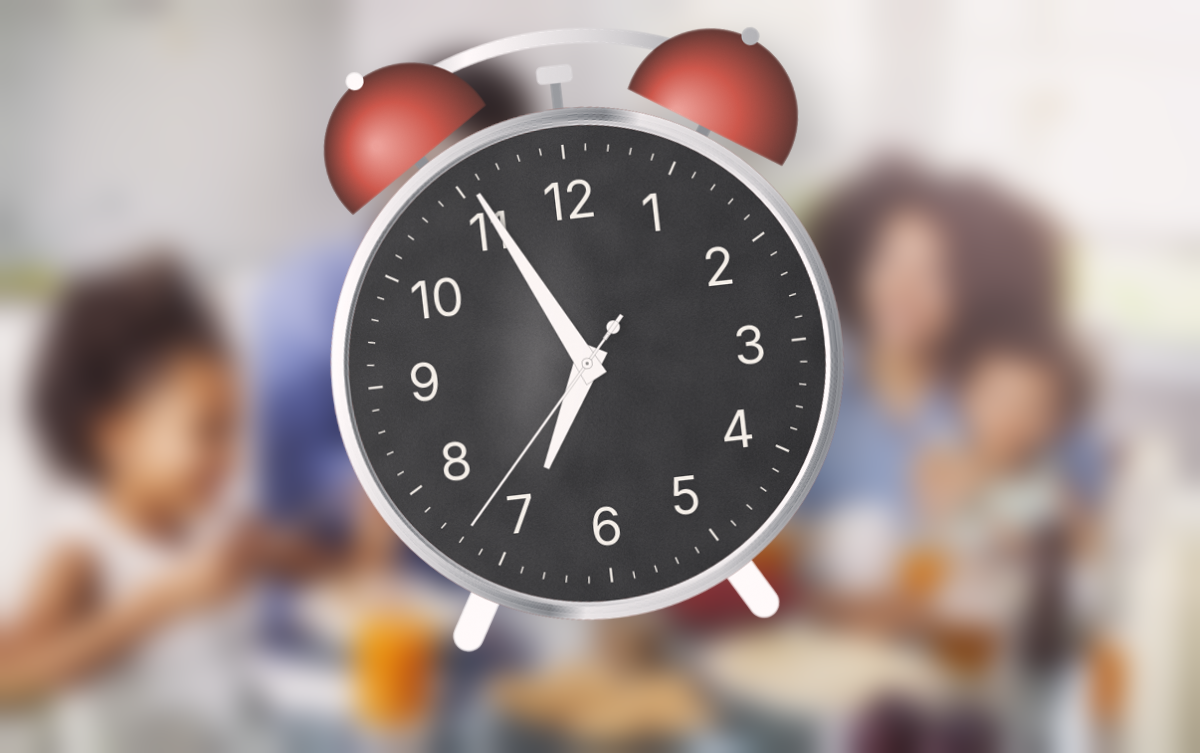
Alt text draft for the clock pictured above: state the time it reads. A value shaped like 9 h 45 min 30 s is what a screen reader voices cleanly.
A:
6 h 55 min 37 s
